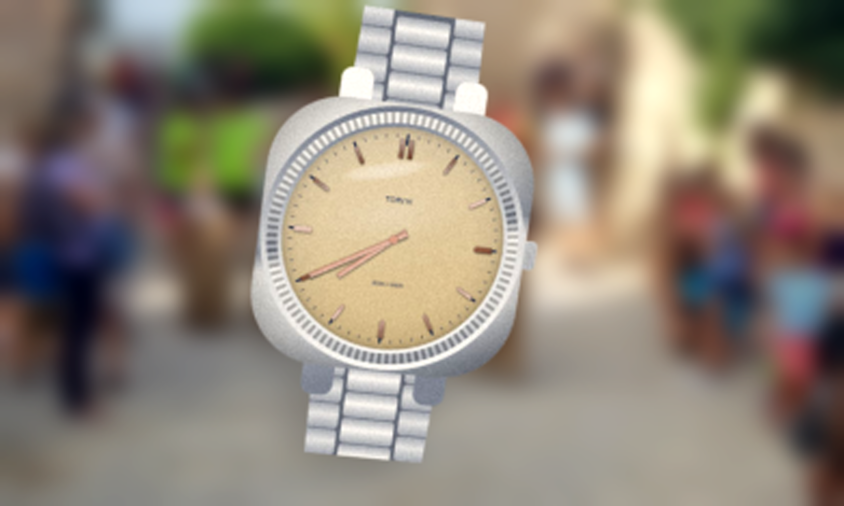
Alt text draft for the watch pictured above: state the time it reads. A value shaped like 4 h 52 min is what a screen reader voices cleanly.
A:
7 h 40 min
